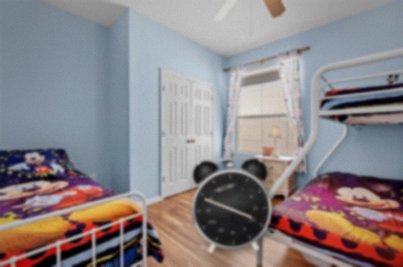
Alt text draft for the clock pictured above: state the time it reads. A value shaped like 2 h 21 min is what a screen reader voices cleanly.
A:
3 h 49 min
